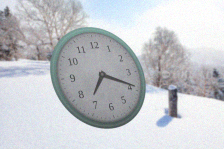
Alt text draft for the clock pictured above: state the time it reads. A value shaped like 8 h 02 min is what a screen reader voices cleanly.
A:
7 h 19 min
